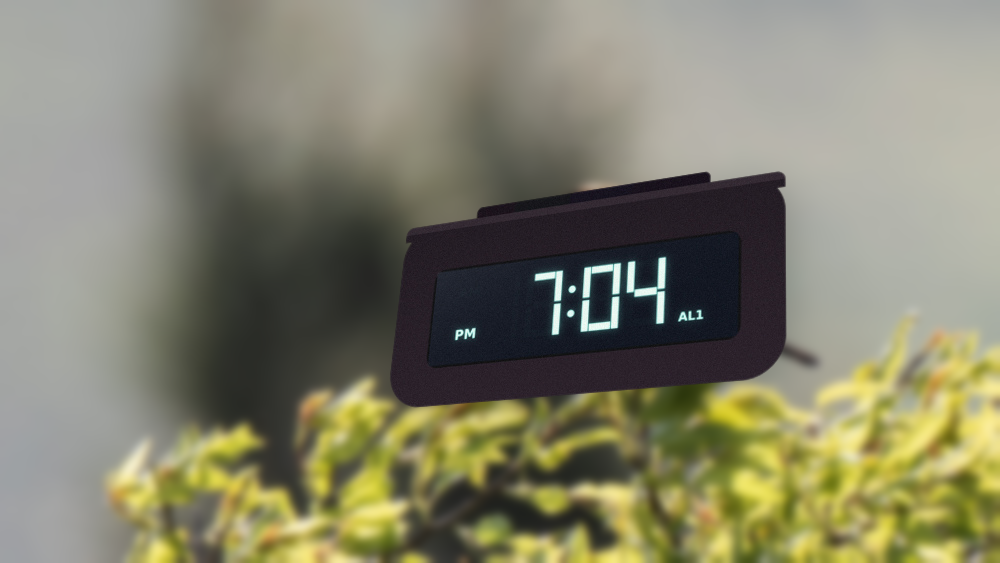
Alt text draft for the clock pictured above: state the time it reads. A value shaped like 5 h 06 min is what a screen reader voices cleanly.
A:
7 h 04 min
